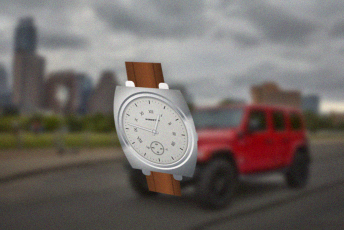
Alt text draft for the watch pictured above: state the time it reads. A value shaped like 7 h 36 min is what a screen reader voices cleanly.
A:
12 h 47 min
